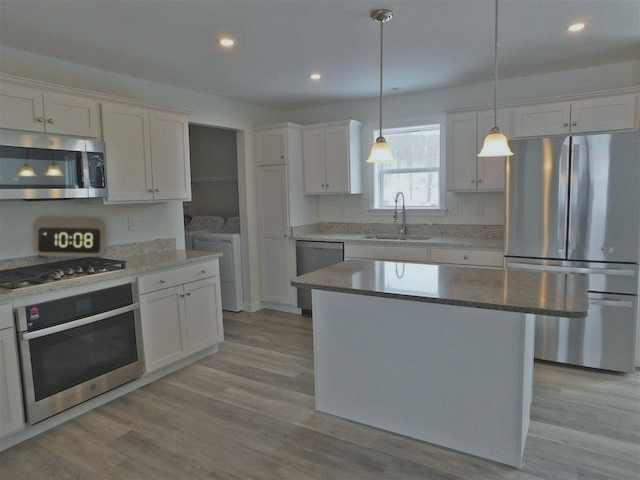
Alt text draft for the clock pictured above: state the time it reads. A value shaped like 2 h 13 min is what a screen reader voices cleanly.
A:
10 h 08 min
